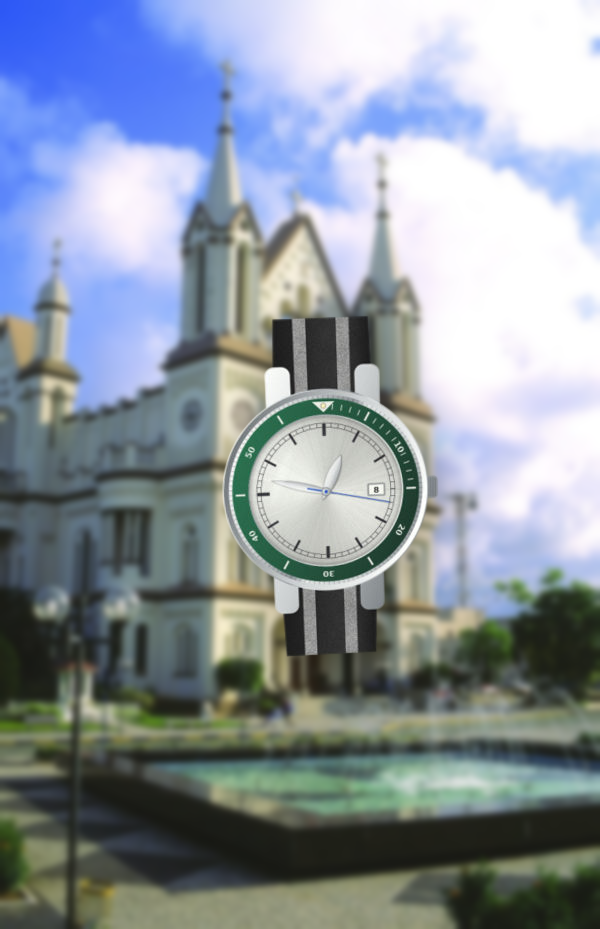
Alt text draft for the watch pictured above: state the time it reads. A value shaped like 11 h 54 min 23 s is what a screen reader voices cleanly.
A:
12 h 47 min 17 s
